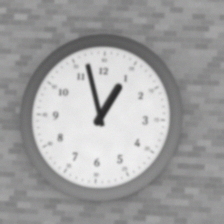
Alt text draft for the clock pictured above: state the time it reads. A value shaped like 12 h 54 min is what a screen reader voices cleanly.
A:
12 h 57 min
